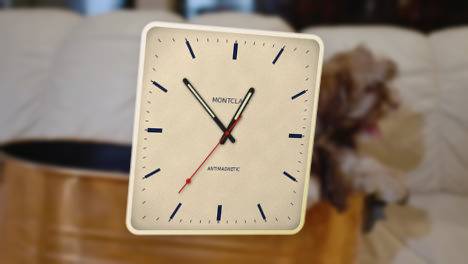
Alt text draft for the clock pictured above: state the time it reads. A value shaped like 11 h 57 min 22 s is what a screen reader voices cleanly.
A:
12 h 52 min 36 s
